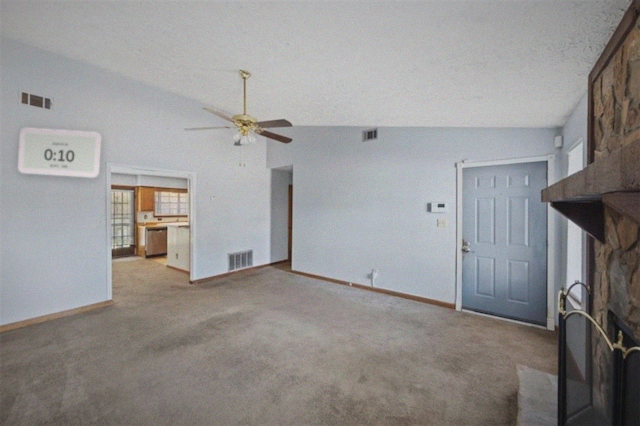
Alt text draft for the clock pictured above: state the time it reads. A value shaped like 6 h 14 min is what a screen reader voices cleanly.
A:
0 h 10 min
